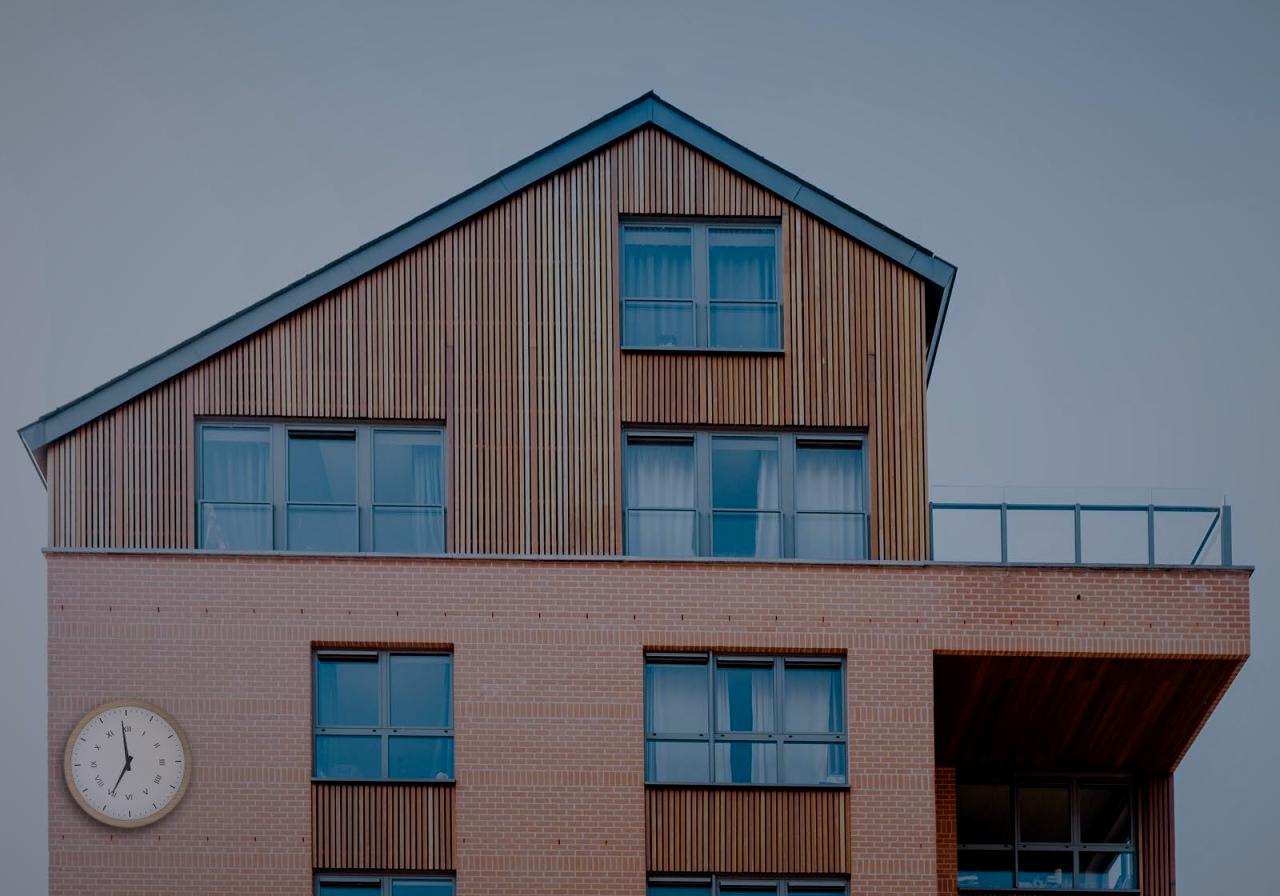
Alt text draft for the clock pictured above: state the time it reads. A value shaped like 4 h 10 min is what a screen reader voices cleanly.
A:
6 h 59 min
